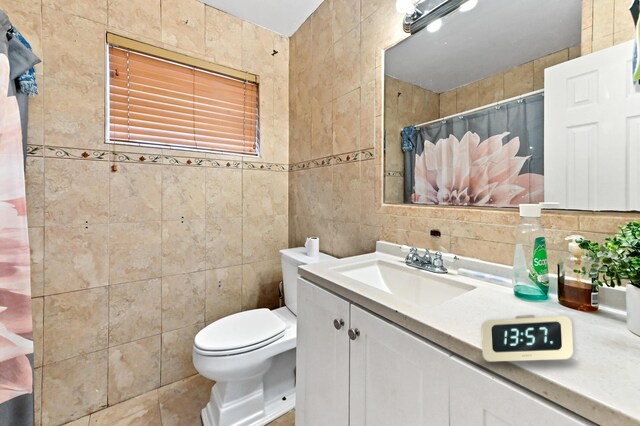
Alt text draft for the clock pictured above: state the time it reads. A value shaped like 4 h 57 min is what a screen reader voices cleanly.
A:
13 h 57 min
